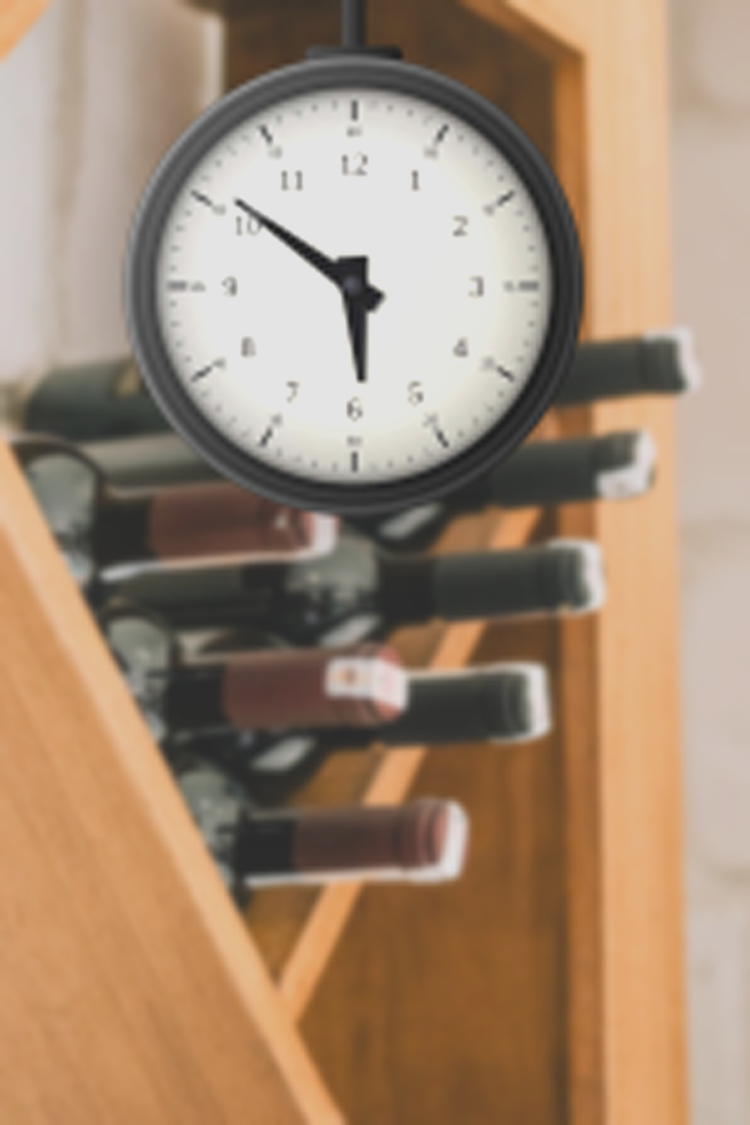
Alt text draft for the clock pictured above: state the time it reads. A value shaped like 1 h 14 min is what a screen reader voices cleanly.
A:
5 h 51 min
